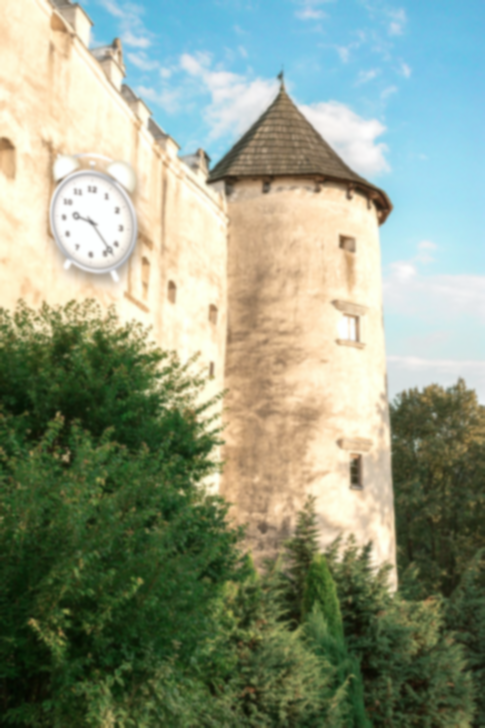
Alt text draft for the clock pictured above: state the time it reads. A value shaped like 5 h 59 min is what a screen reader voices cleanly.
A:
9 h 23 min
